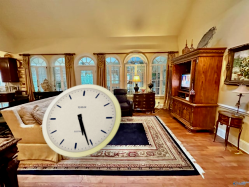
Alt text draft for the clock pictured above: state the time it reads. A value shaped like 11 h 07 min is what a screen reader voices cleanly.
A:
5 h 26 min
